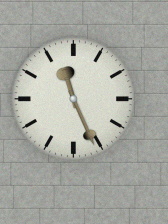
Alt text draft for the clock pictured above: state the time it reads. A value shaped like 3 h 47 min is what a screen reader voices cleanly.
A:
11 h 26 min
